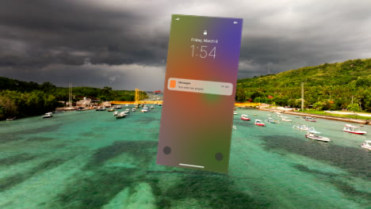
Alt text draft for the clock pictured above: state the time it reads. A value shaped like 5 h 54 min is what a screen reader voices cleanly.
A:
1 h 54 min
